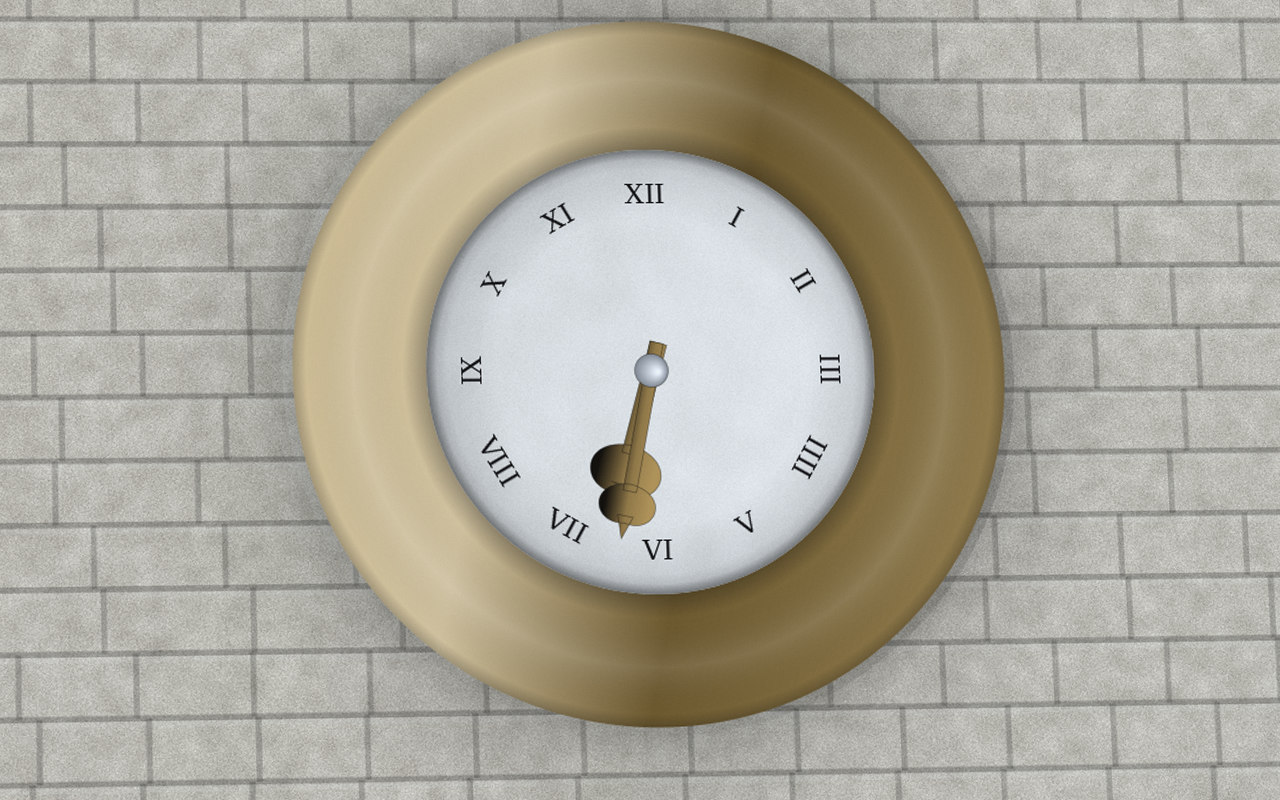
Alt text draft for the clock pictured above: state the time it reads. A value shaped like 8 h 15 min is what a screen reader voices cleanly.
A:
6 h 32 min
